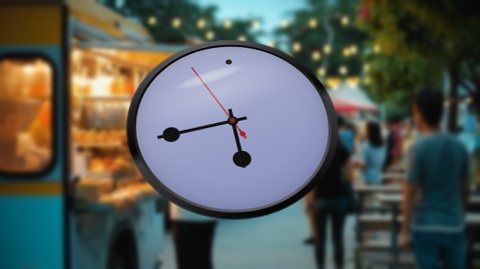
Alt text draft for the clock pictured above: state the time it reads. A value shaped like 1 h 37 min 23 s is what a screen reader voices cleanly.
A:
5 h 42 min 55 s
